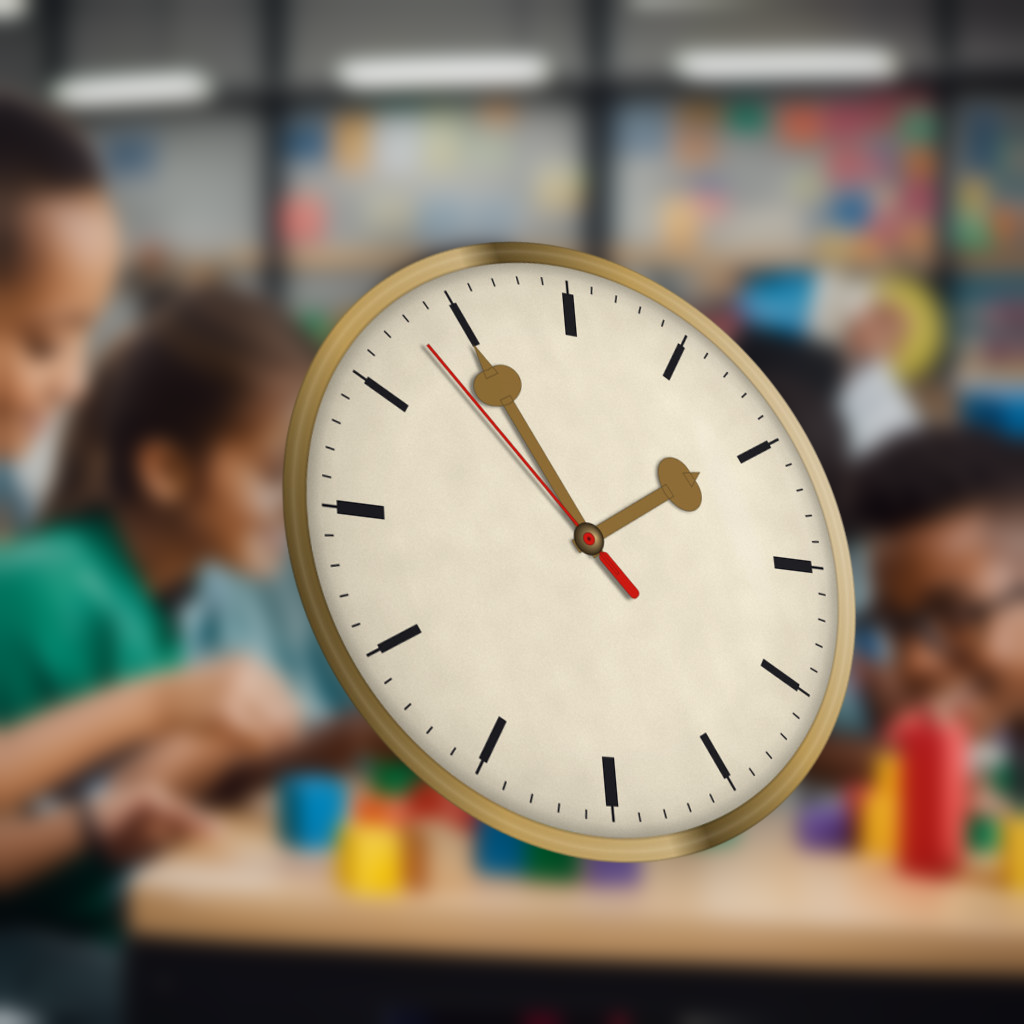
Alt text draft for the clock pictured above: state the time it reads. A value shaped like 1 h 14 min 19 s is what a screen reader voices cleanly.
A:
1 h 54 min 53 s
